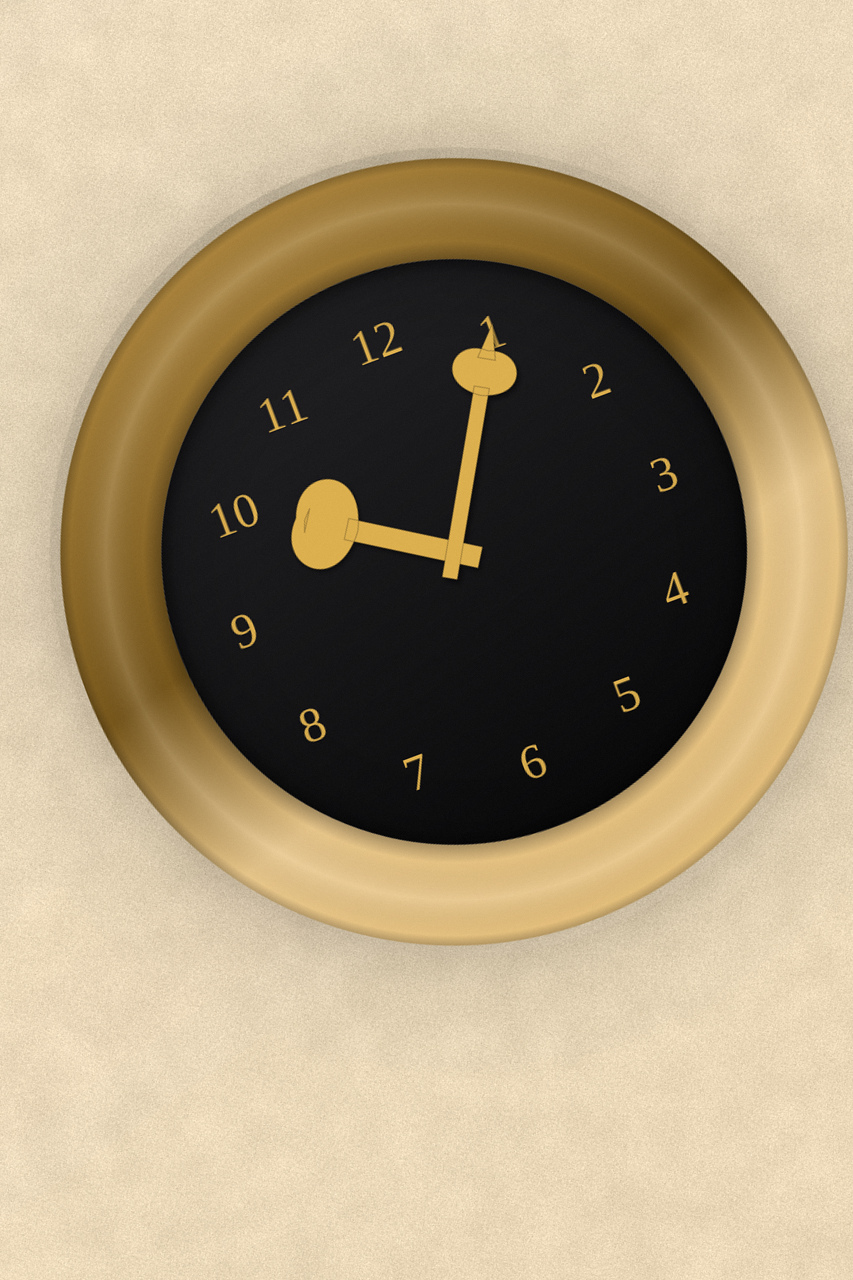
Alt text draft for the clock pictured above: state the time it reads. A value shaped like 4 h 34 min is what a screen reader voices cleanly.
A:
10 h 05 min
